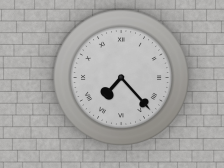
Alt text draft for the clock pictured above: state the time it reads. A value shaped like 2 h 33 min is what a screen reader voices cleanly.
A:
7 h 23 min
